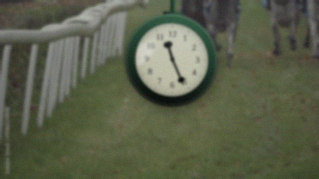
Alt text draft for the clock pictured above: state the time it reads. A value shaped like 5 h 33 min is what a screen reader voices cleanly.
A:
11 h 26 min
